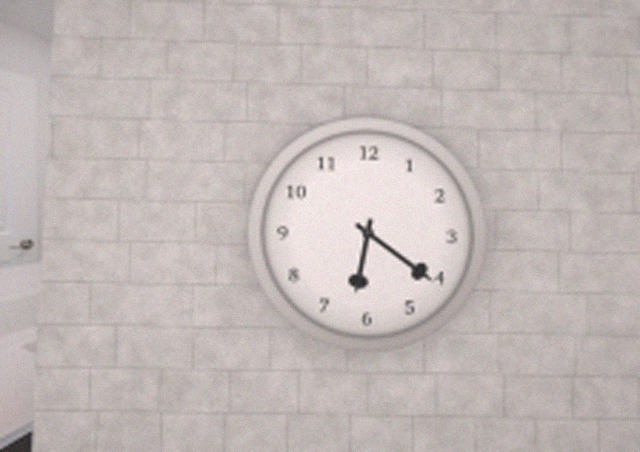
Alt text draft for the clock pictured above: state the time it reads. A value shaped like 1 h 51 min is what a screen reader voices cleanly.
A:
6 h 21 min
